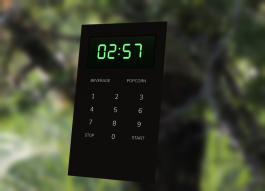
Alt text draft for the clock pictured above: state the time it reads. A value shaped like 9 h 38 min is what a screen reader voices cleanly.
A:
2 h 57 min
